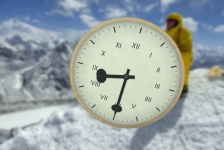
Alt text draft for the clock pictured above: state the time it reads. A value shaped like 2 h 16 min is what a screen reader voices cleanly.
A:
8 h 30 min
